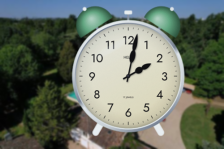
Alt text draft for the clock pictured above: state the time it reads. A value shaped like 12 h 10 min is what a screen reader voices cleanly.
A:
2 h 02 min
